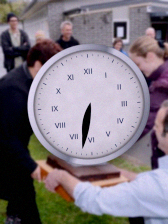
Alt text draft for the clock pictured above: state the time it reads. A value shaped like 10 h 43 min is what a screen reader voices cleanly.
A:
6 h 32 min
